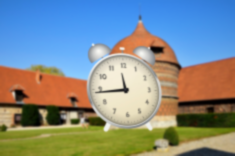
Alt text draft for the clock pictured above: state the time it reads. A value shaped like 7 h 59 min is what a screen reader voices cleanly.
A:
11 h 44 min
